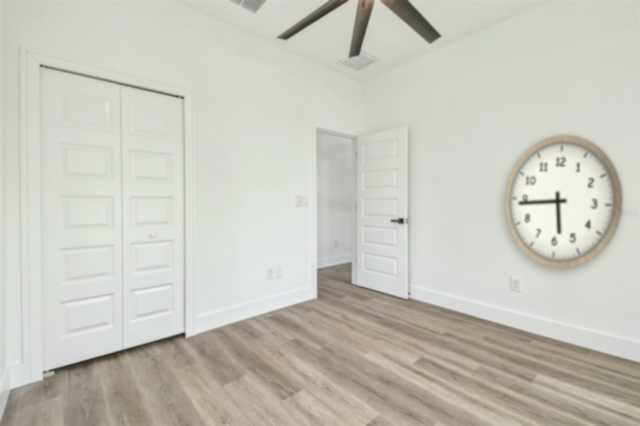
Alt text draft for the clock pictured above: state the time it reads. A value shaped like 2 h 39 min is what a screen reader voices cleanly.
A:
5 h 44 min
